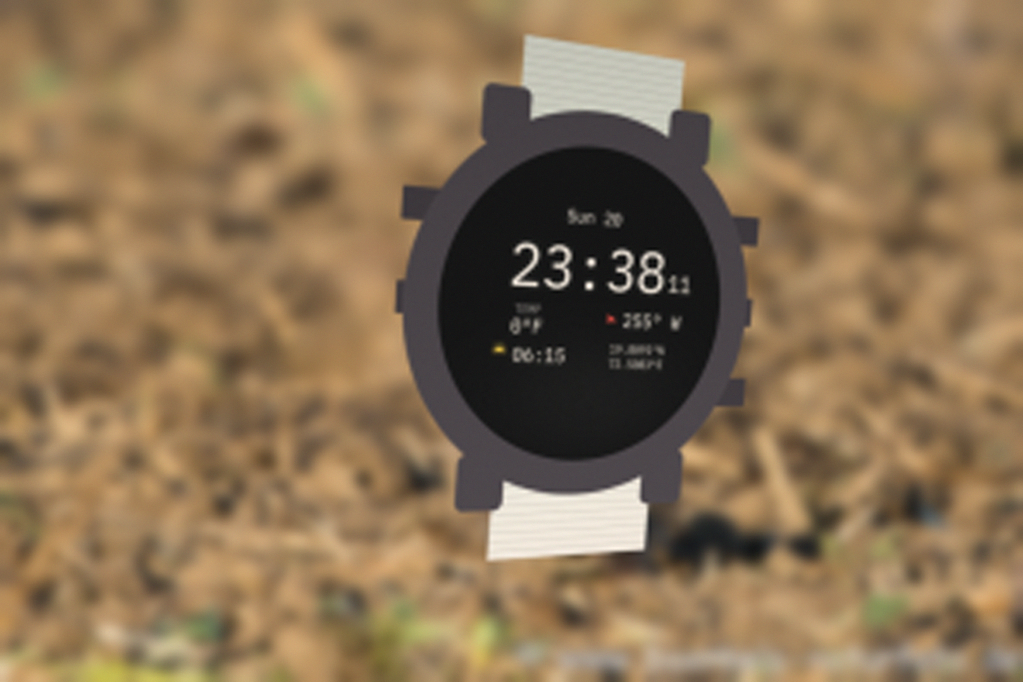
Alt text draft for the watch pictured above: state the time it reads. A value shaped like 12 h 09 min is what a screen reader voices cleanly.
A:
23 h 38 min
